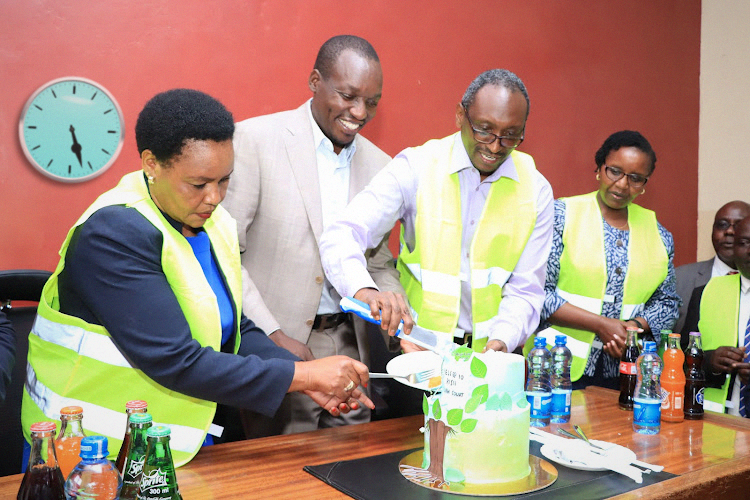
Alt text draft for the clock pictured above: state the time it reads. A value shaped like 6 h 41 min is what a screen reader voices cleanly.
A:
5 h 27 min
